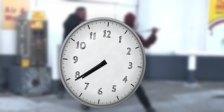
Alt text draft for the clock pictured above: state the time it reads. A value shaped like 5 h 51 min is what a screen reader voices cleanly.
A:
7 h 39 min
